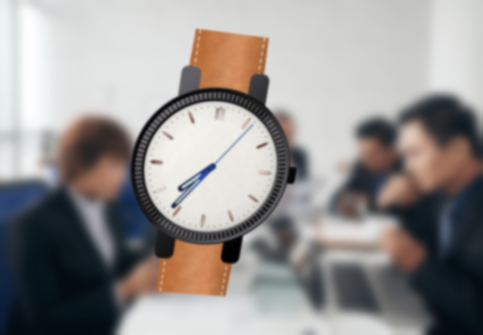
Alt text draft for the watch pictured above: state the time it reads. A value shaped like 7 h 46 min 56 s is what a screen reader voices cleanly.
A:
7 h 36 min 06 s
